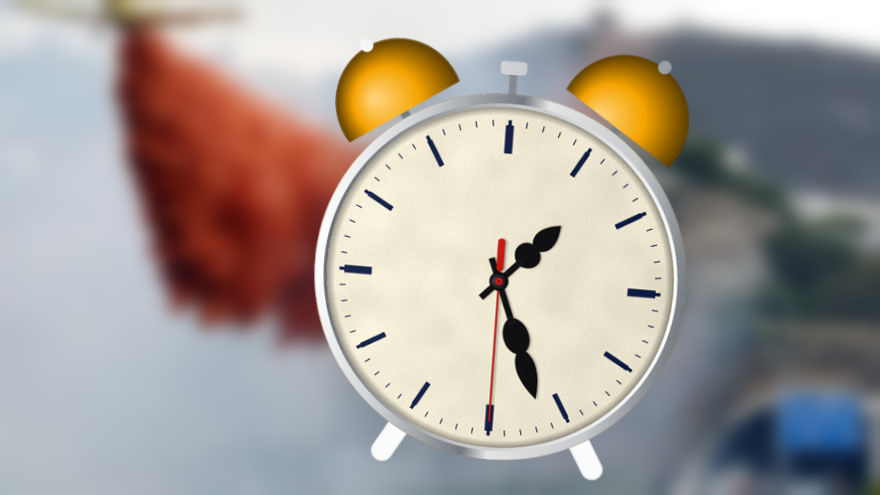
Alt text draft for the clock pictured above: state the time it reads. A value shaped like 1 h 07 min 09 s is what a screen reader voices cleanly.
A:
1 h 26 min 30 s
